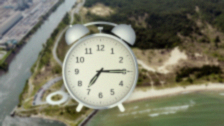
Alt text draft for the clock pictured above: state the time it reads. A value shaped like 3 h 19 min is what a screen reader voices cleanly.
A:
7 h 15 min
